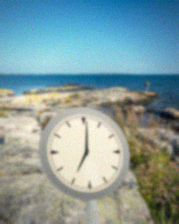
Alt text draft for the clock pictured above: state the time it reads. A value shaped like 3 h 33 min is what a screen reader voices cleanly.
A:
7 h 01 min
